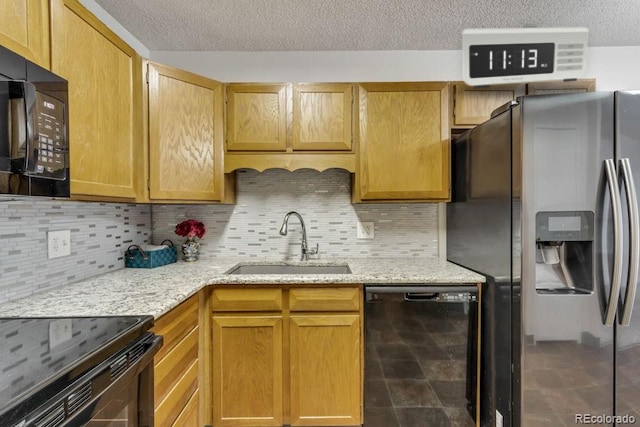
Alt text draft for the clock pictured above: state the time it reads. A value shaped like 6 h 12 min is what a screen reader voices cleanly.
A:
11 h 13 min
